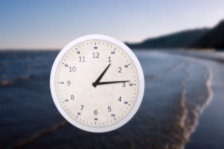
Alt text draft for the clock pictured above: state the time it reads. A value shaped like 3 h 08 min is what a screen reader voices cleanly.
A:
1 h 14 min
